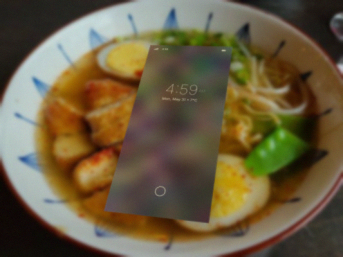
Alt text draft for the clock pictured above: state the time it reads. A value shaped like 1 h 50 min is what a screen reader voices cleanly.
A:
4 h 59 min
